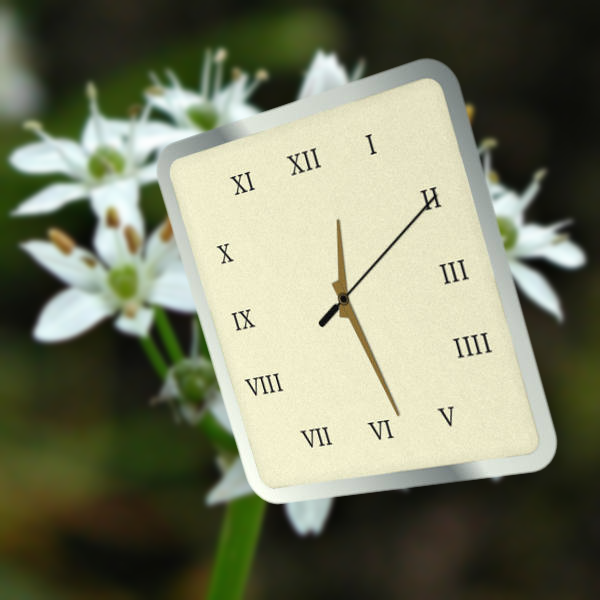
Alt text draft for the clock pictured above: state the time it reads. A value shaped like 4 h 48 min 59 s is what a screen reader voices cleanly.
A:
12 h 28 min 10 s
